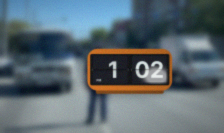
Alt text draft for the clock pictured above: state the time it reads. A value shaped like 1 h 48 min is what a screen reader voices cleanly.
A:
1 h 02 min
